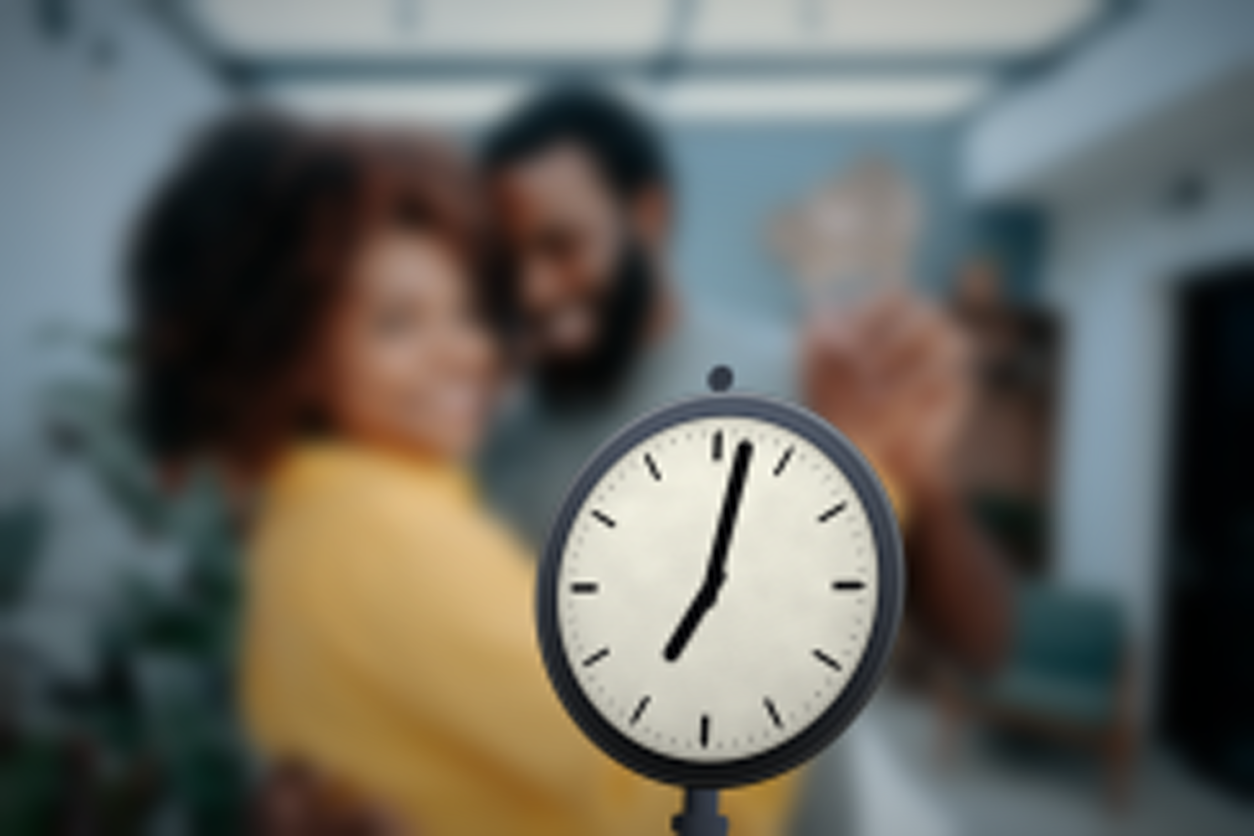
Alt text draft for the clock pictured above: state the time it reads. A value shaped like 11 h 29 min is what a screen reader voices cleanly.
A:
7 h 02 min
